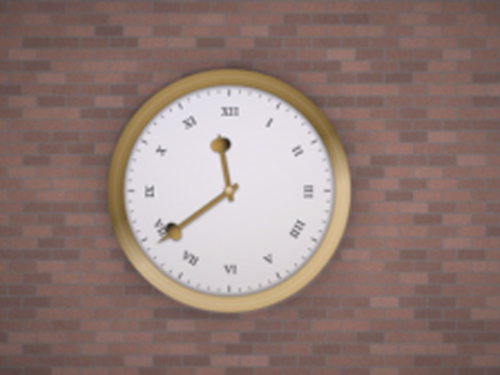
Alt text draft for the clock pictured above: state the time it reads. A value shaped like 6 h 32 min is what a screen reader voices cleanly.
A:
11 h 39 min
